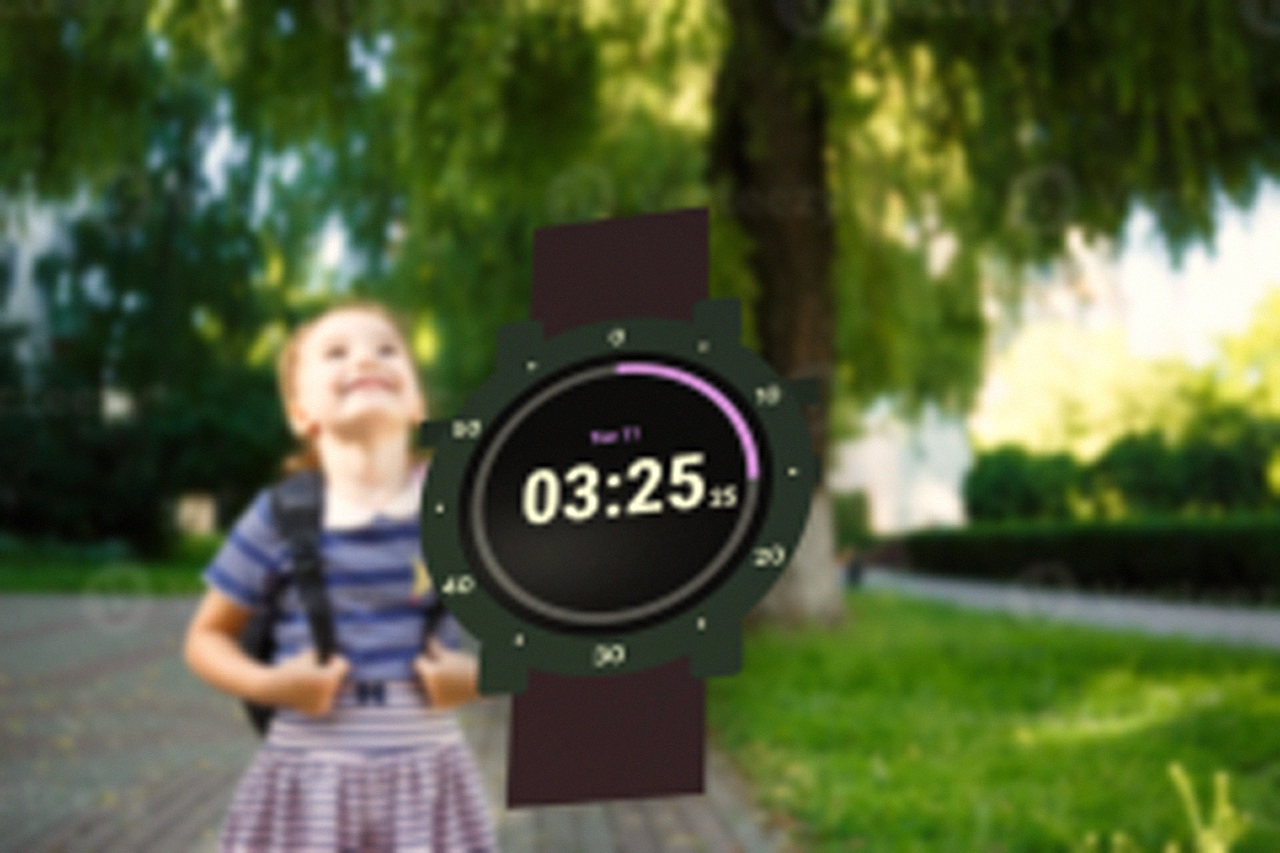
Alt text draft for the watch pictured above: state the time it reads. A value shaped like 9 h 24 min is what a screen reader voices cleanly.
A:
3 h 25 min
